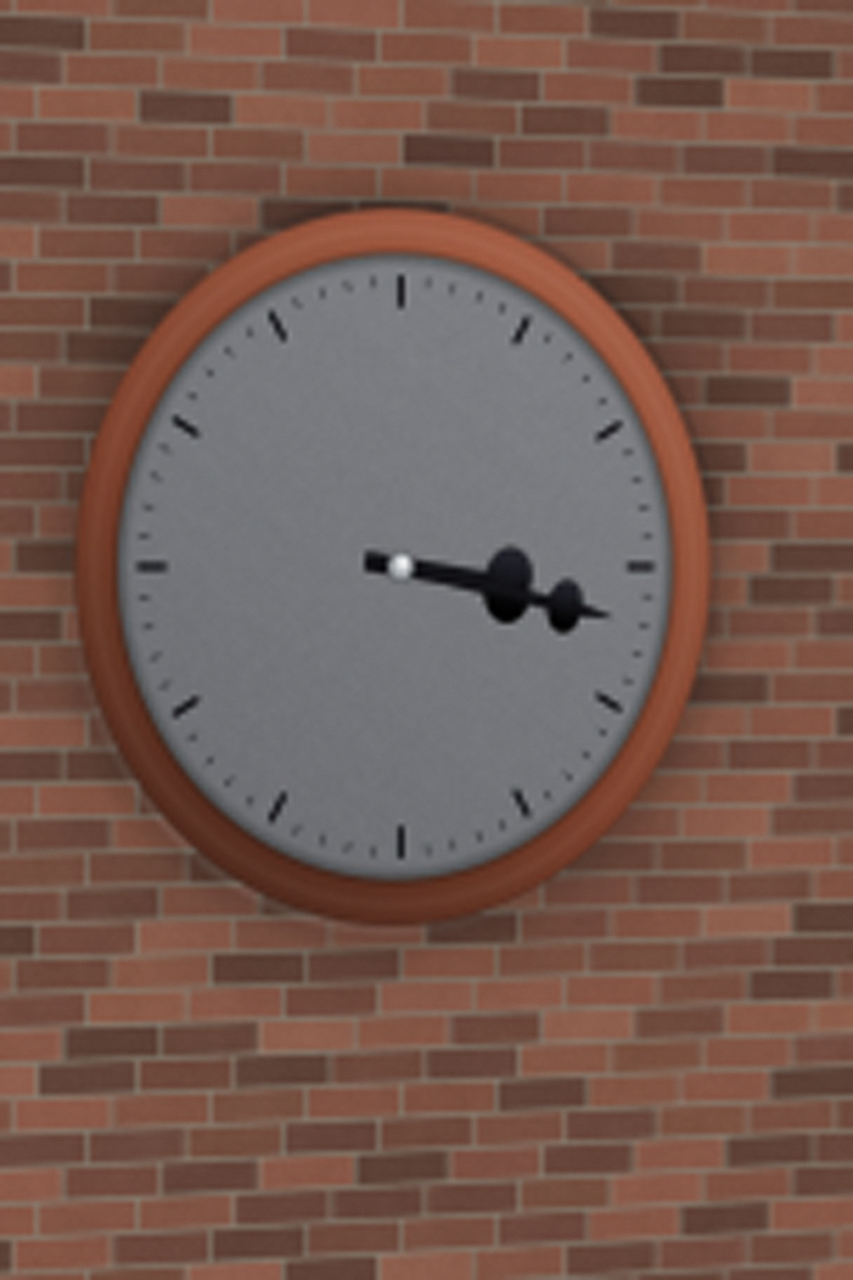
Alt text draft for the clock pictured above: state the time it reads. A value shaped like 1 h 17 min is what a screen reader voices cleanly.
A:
3 h 17 min
